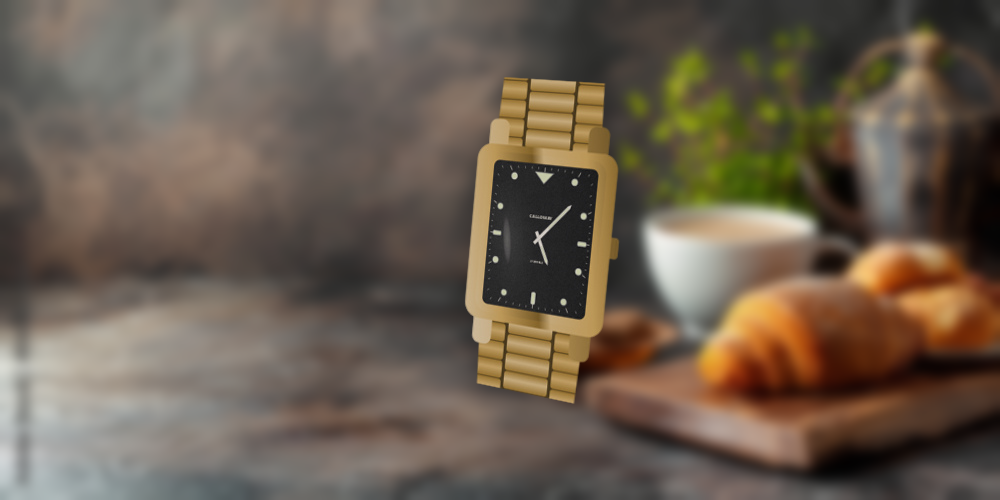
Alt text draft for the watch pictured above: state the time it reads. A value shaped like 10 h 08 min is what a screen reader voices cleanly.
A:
5 h 07 min
